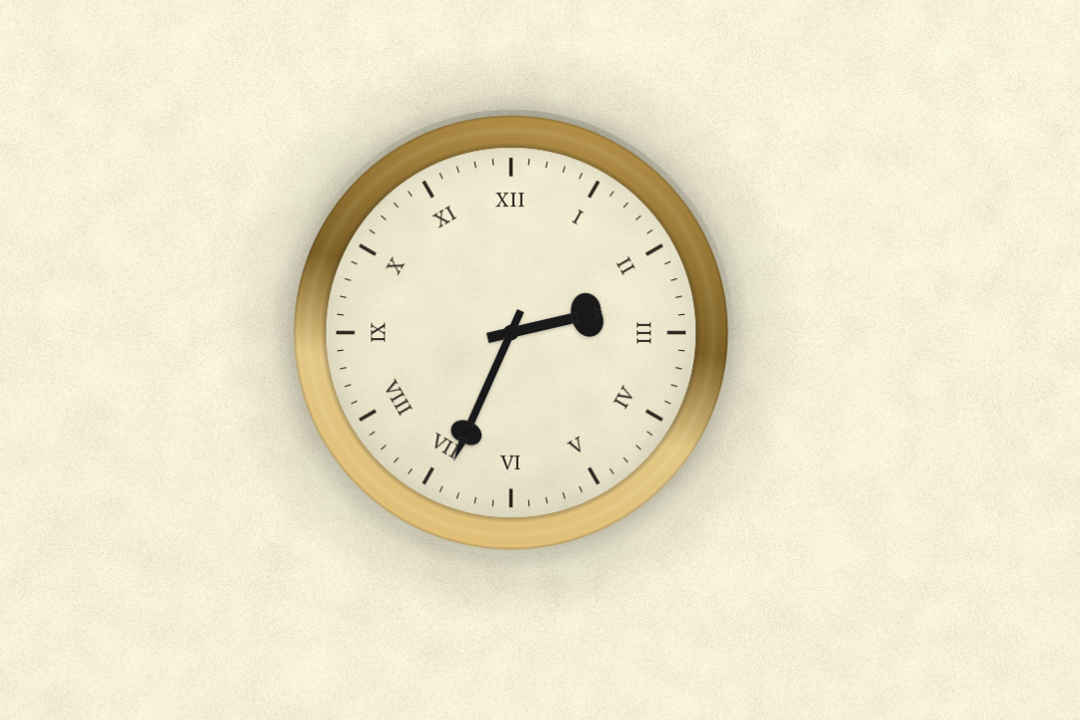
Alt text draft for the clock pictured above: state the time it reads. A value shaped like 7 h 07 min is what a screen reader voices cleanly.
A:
2 h 34 min
